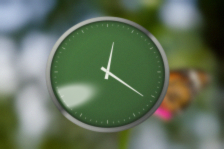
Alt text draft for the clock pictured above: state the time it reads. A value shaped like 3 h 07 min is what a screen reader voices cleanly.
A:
12 h 21 min
